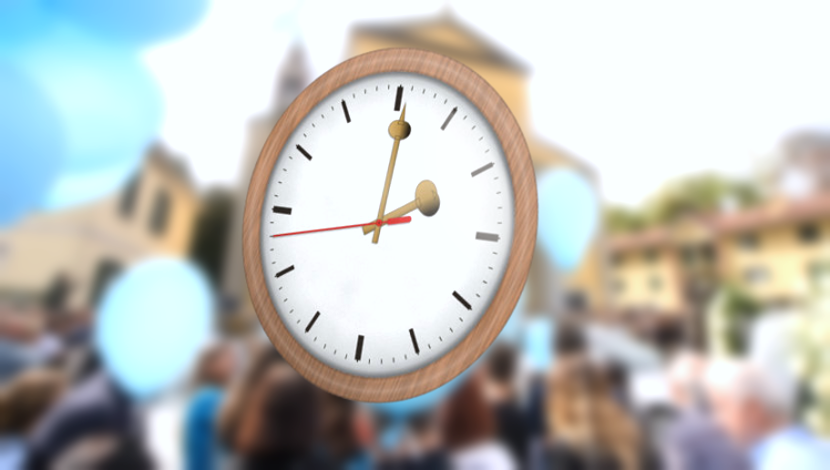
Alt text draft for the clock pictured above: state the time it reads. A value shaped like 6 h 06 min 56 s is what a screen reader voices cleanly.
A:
2 h 00 min 43 s
